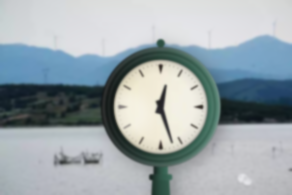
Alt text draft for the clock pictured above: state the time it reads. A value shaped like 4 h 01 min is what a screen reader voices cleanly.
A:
12 h 27 min
